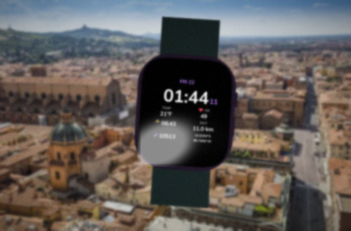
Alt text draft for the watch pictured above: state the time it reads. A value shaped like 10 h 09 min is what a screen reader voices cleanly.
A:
1 h 44 min
